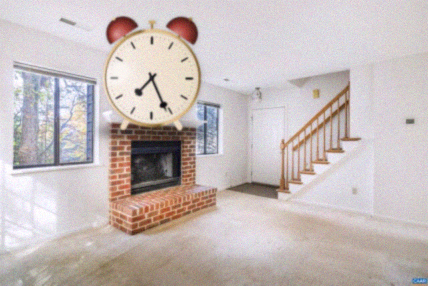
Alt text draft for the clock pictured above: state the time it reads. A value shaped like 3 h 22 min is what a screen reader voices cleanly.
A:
7 h 26 min
